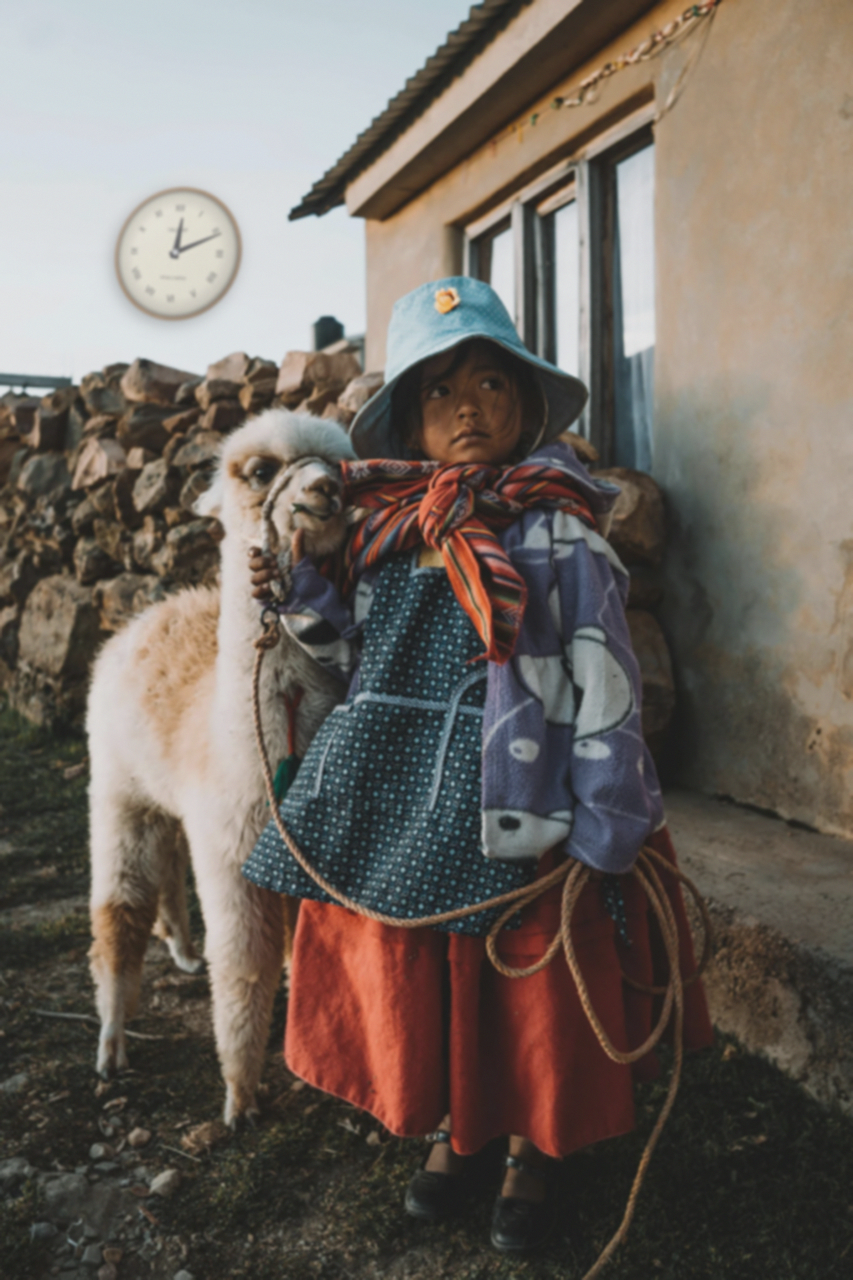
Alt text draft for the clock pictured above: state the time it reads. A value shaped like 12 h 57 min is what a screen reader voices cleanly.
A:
12 h 11 min
